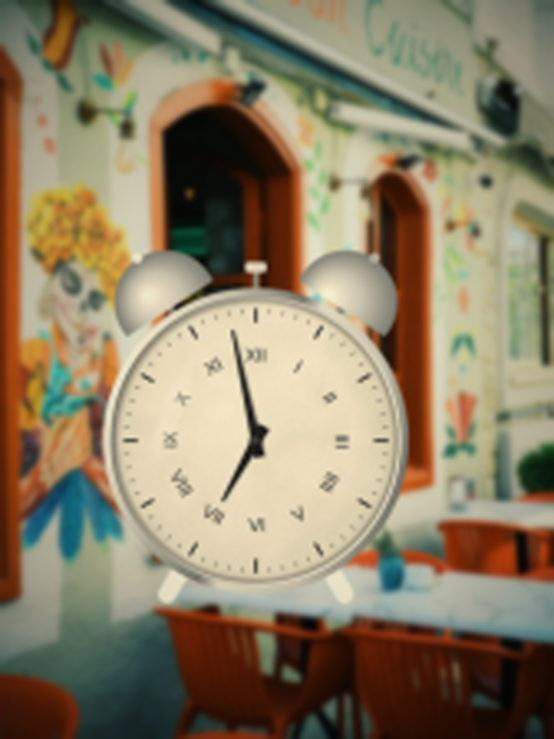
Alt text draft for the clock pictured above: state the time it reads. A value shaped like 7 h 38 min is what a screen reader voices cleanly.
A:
6 h 58 min
